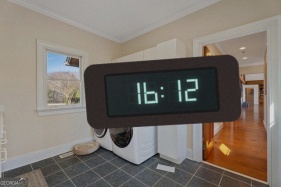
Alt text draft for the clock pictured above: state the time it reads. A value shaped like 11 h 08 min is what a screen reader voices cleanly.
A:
16 h 12 min
